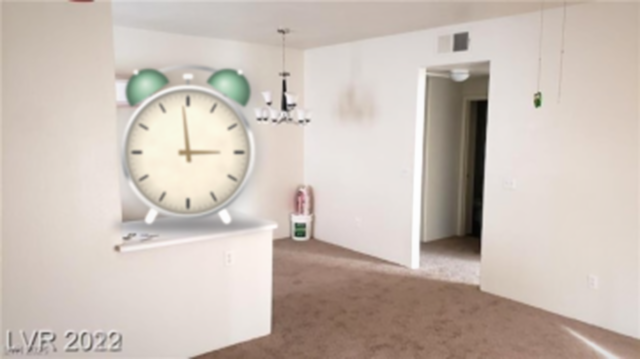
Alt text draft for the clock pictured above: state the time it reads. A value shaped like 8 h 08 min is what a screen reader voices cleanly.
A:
2 h 59 min
